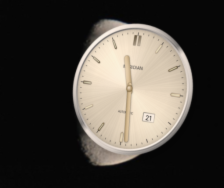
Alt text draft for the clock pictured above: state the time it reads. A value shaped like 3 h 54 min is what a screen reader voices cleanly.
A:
11 h 29 min
